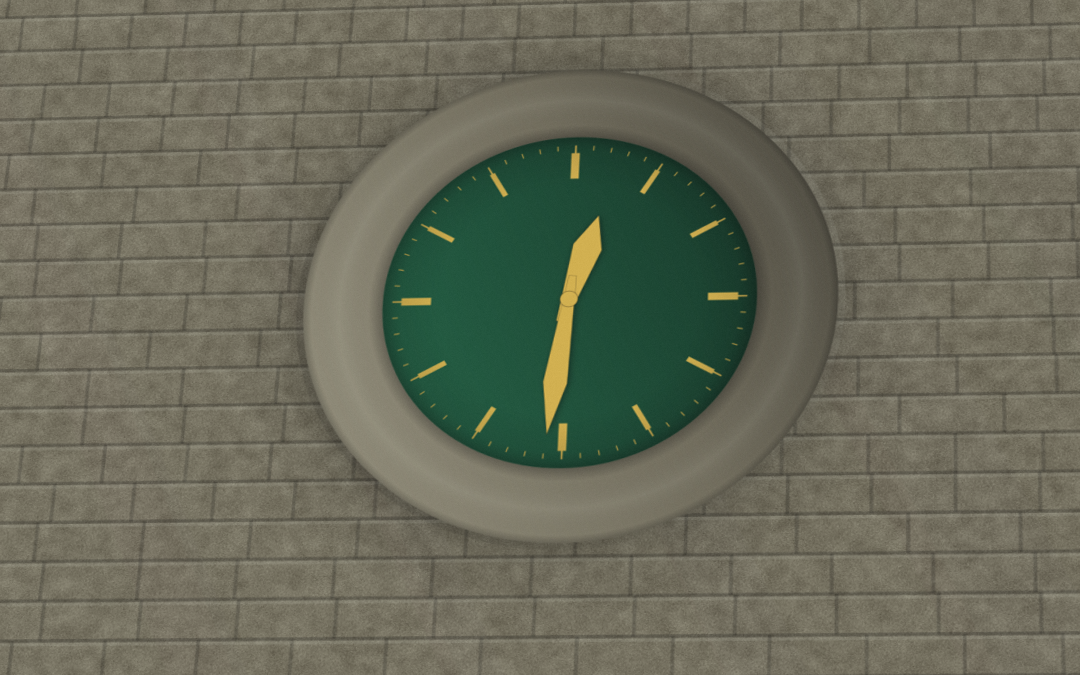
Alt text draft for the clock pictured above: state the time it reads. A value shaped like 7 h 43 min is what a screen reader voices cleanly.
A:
12 h 31 min
